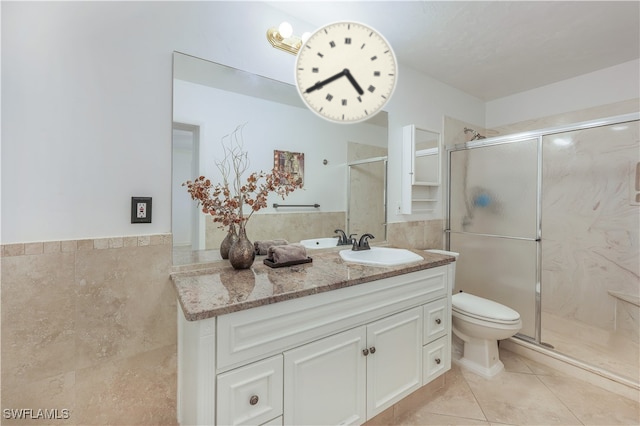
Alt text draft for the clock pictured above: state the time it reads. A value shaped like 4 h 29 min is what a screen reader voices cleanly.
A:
4 h 40 min
